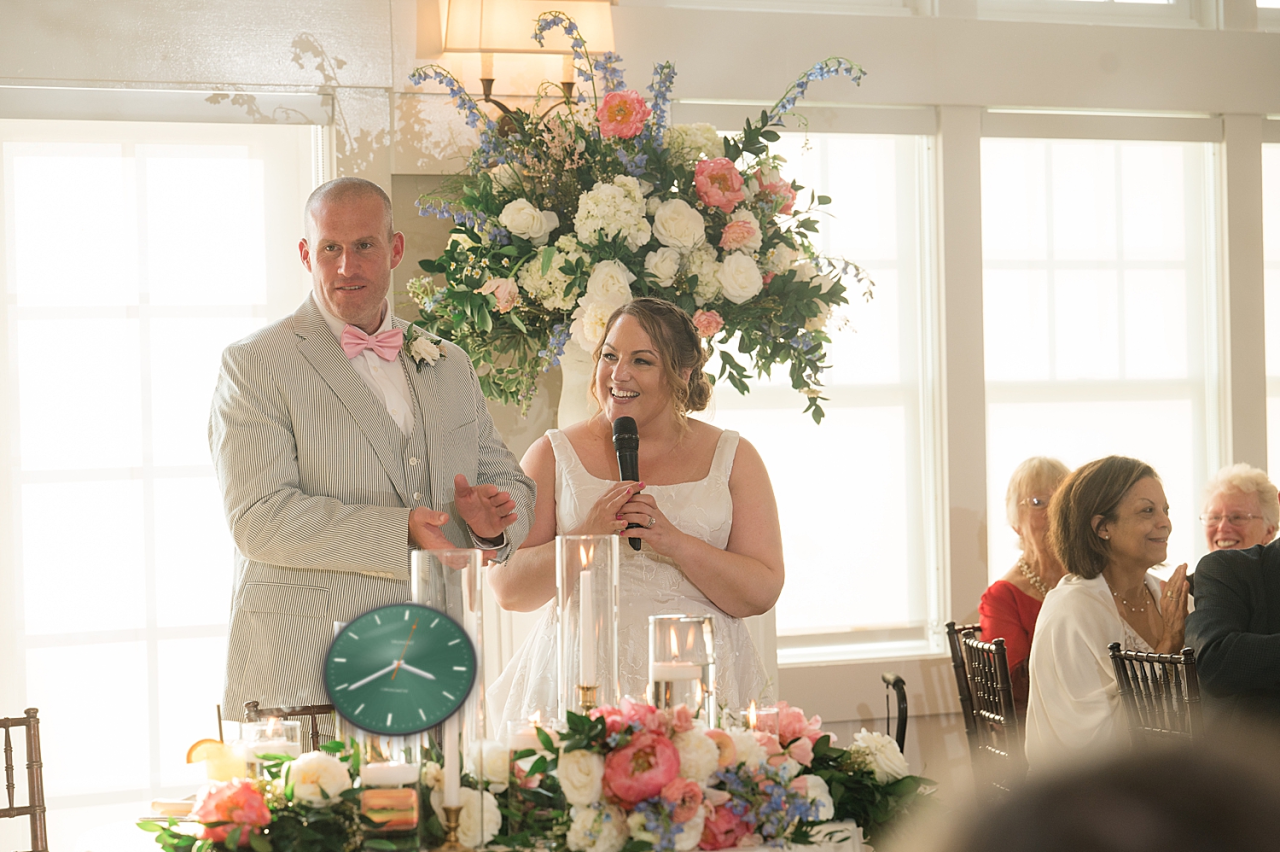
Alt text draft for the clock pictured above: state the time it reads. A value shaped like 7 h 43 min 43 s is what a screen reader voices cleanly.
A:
3 h 39 min 02 s
